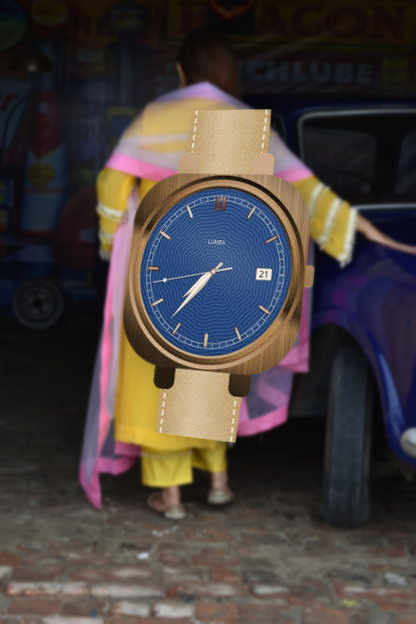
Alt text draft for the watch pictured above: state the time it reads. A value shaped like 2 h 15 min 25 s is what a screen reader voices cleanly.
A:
7 h 36 min 43 s
